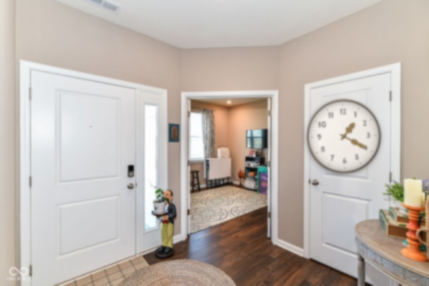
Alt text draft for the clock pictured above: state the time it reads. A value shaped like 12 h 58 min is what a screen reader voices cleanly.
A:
1 h 20 min
